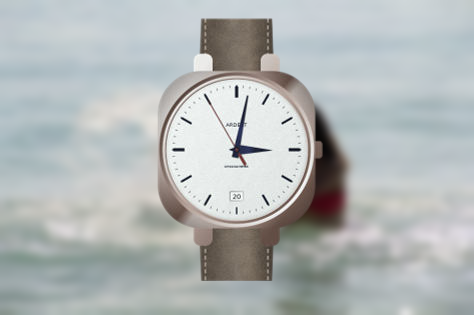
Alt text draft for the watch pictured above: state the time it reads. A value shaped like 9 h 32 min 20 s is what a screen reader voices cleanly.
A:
3 h 01 min 55 s
